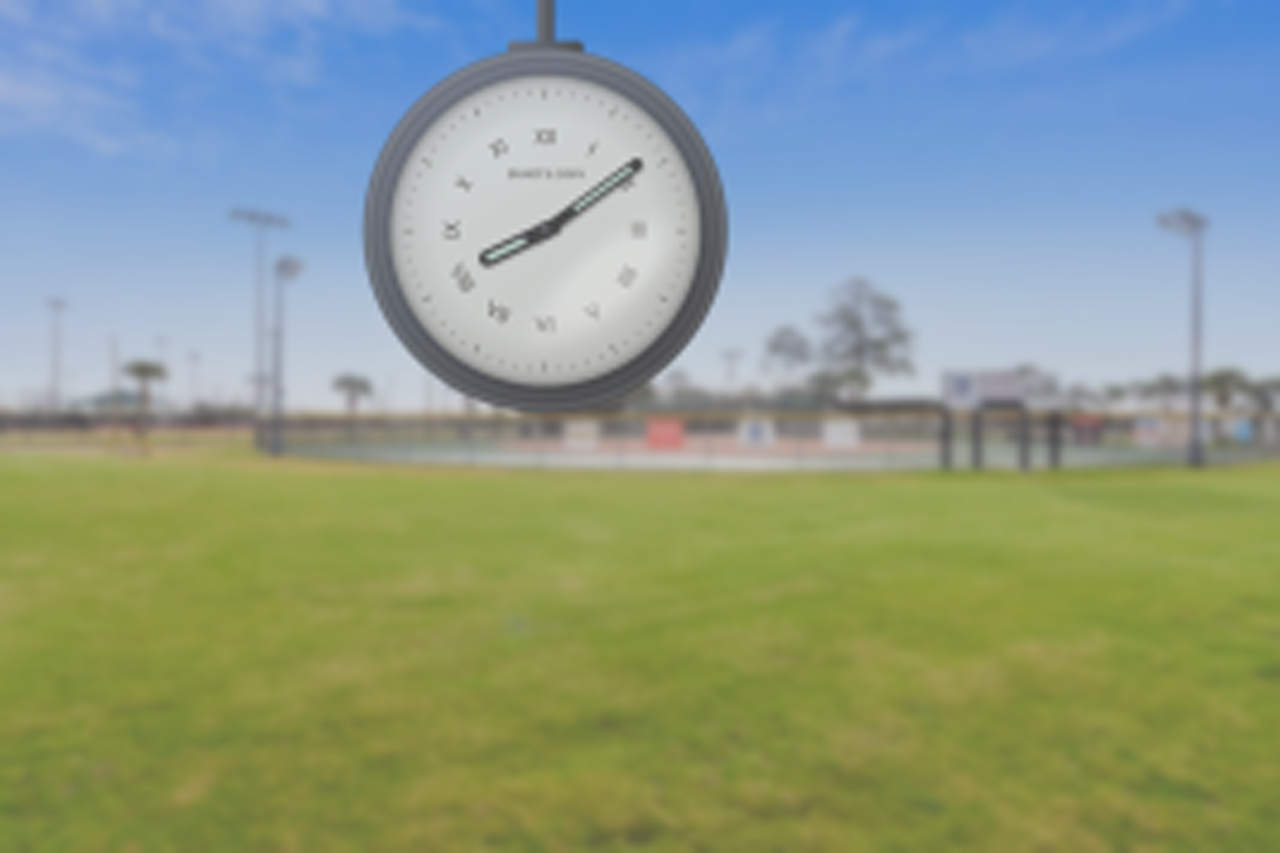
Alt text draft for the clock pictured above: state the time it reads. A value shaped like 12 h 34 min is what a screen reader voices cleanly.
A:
8 h 09 min
